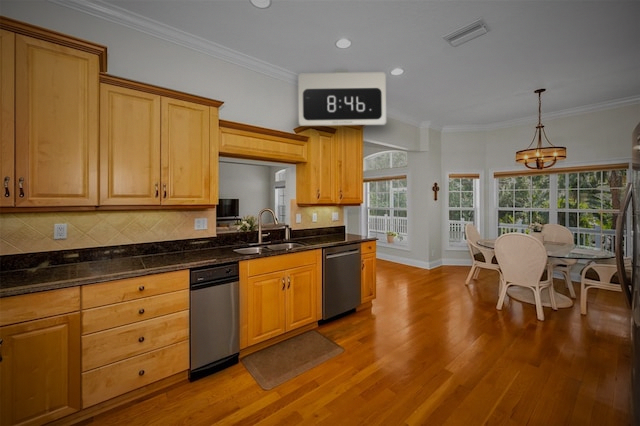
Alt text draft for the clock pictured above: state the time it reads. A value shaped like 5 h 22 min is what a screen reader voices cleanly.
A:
8 h 46 min
